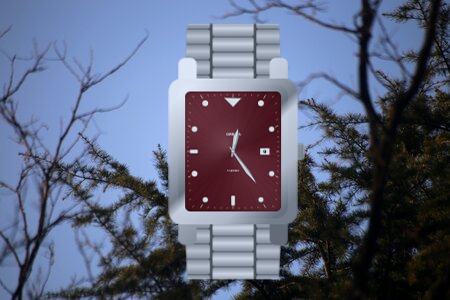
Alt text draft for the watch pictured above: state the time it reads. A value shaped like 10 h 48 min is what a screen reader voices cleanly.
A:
12 h 24 min
